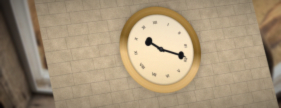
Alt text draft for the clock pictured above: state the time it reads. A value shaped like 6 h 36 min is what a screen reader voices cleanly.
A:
10 h 19 min
